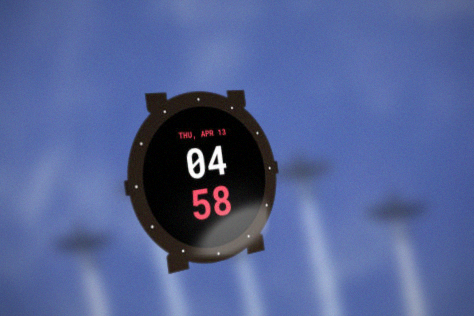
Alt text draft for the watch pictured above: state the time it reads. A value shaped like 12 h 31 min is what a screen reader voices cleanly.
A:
4 h 58 min
